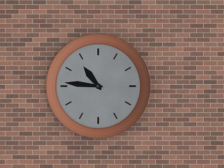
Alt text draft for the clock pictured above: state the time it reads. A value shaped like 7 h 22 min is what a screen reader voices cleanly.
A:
10 h 46 min
